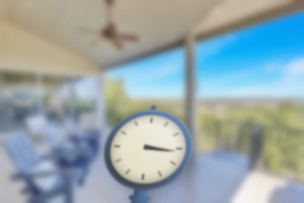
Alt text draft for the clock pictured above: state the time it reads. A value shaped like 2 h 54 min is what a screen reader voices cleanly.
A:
3 h 16 min
